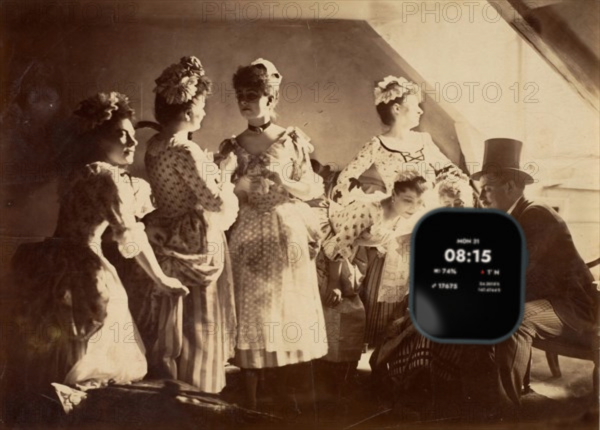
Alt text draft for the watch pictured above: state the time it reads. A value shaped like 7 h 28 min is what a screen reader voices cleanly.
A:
8 h 15 min
